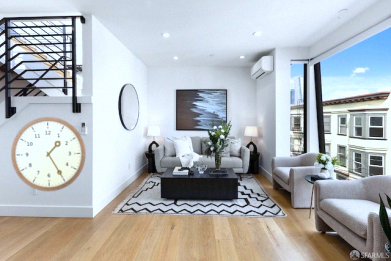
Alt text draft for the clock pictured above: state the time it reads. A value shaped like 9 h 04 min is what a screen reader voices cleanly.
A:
1 h 25 min
